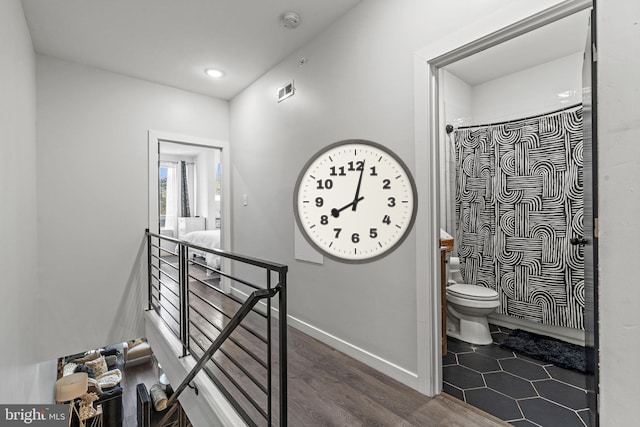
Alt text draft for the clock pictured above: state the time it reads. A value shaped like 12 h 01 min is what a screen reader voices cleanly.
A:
8 h 02 min
